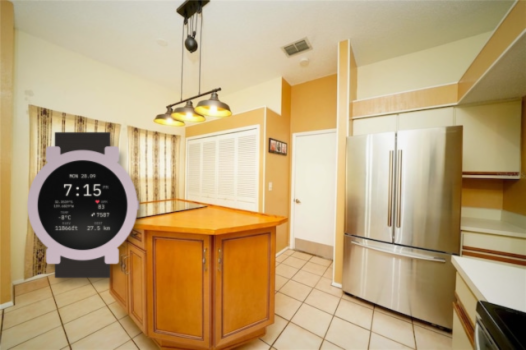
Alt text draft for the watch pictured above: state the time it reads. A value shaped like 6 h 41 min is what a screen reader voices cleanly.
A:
7 h 15 min
